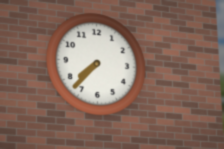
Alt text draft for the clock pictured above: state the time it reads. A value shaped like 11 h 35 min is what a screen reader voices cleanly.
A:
7 h 37 min
